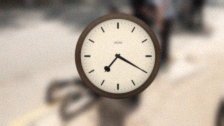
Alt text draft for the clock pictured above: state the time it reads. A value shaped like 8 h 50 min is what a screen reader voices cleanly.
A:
7 h 20 min
